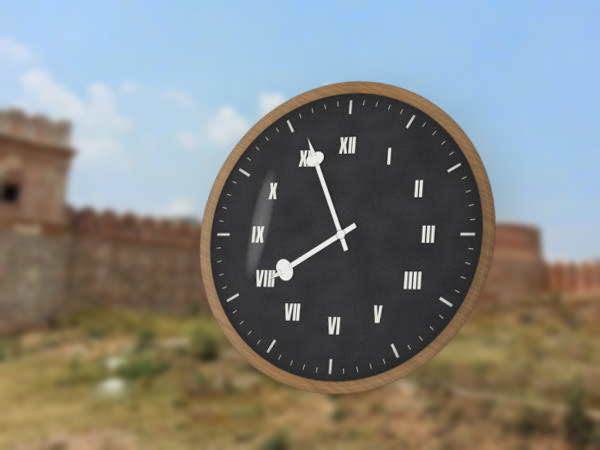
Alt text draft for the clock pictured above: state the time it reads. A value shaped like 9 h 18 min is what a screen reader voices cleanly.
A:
7 h 56 min
